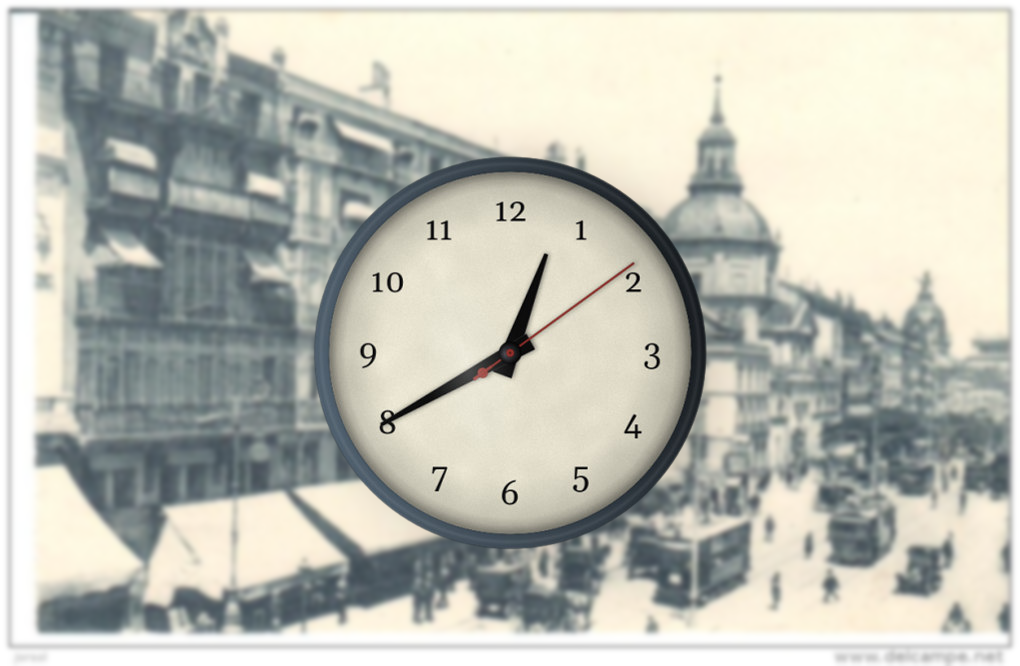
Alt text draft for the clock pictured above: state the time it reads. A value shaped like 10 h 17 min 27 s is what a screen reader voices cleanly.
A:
12 h 40 min 09 s
